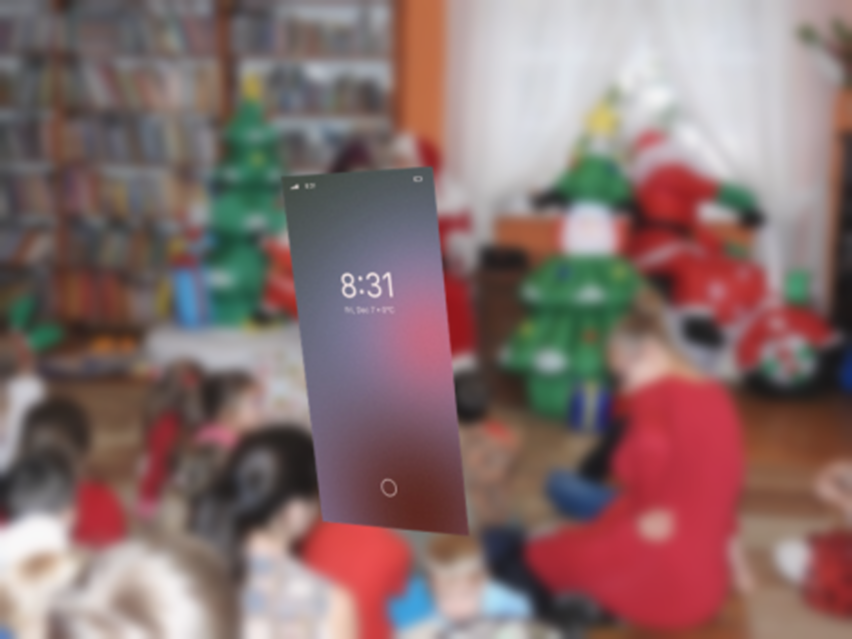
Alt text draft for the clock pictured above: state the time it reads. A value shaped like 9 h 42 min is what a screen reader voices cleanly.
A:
8 h 31 min
